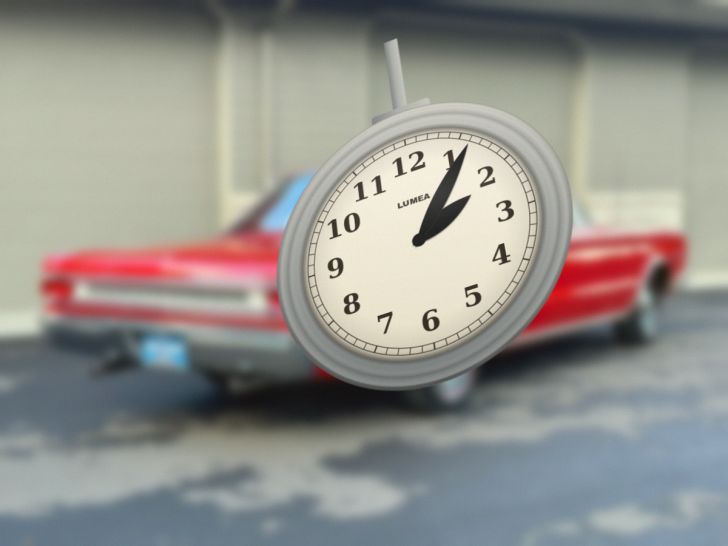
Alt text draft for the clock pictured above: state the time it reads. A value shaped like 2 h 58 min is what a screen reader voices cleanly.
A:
2 h 06 min
